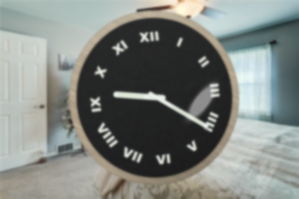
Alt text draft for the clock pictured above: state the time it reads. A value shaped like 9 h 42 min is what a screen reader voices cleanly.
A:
9 h 21 min
